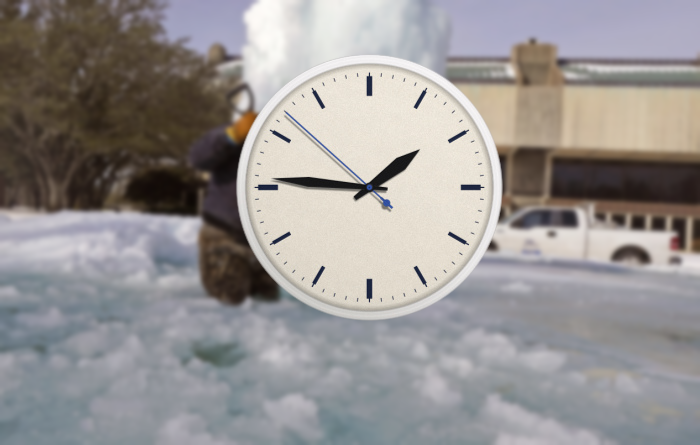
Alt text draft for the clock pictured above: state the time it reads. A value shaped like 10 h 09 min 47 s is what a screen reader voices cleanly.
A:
1 h 45 min 52 s
